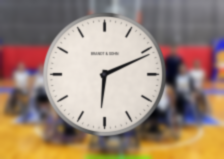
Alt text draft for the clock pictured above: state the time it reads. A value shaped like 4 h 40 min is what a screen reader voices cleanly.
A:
6 h 11 min
